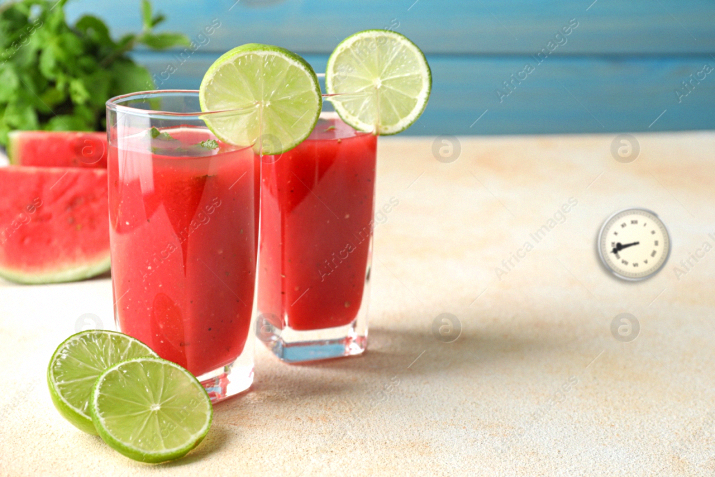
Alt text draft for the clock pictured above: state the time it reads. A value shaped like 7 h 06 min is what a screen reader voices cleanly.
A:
8 h 42 min
